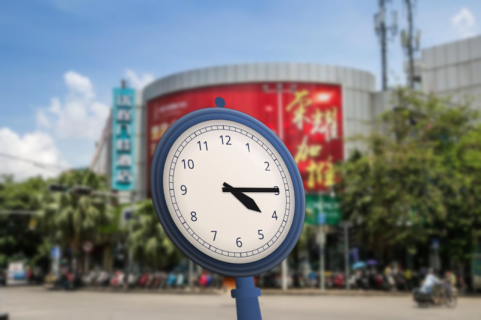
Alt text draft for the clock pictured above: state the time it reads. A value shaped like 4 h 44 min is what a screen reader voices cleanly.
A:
4 h 15 min
